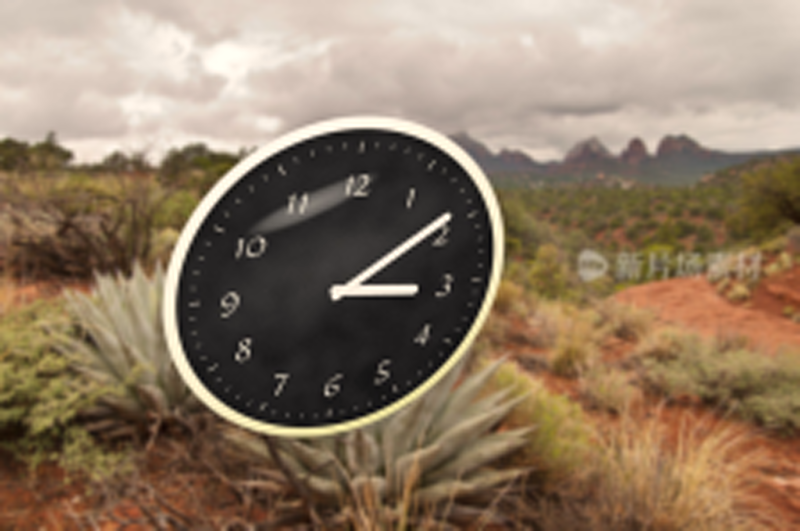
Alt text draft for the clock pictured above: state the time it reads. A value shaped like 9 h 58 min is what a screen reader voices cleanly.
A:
3 h 09 min
